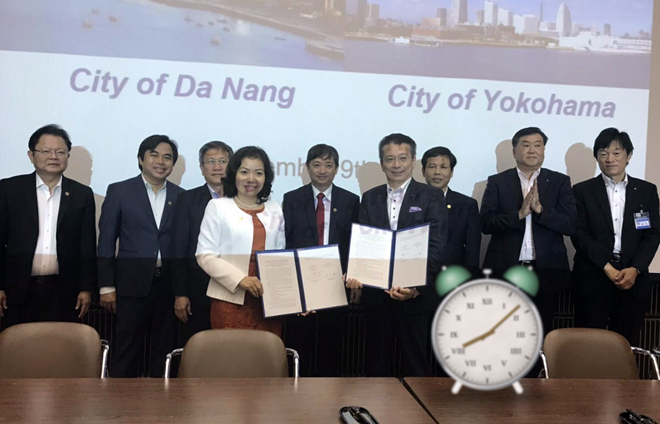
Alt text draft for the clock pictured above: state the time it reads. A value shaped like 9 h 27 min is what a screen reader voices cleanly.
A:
8 h 08 min
